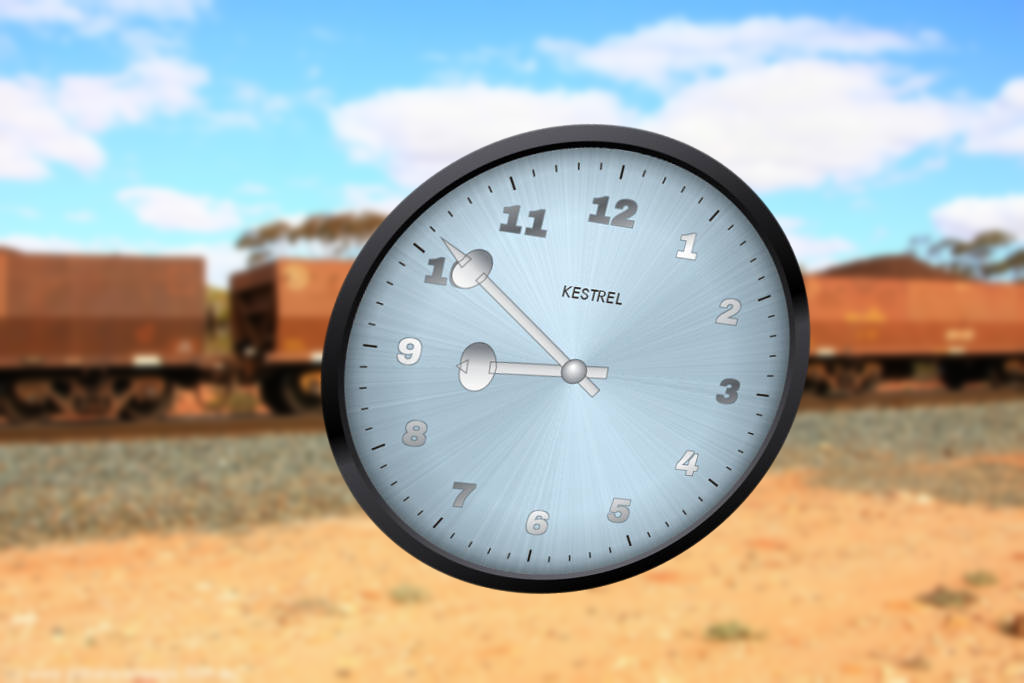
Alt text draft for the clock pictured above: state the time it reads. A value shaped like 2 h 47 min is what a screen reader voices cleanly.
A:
8 h 51 min
